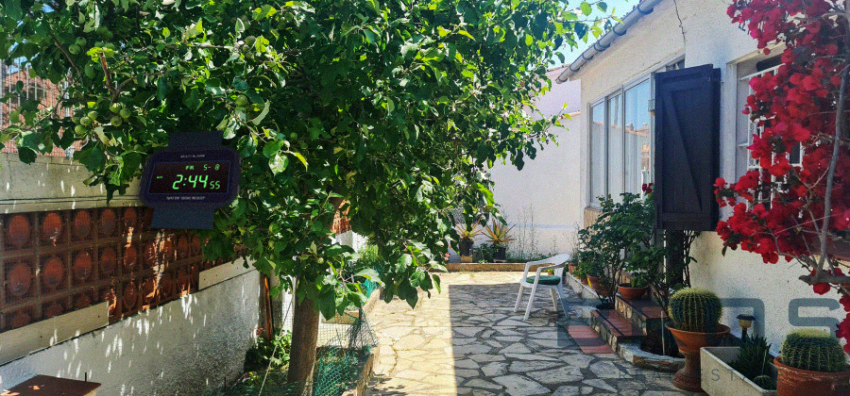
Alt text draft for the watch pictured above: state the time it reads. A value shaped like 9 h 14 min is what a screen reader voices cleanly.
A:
2 h 44 min
